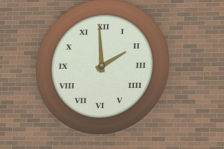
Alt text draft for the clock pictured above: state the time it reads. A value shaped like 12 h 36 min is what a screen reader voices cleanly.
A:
1 h 59 min
